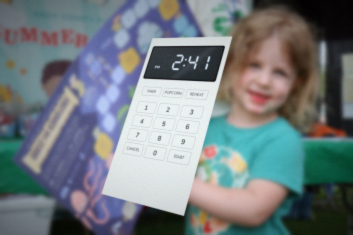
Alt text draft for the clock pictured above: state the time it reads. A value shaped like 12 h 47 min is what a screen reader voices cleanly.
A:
2 h 41 min
